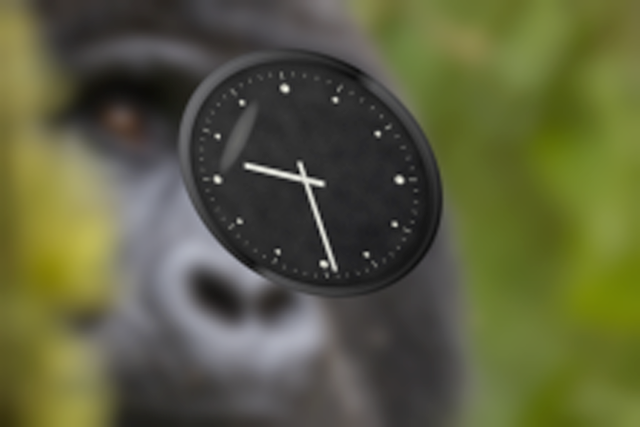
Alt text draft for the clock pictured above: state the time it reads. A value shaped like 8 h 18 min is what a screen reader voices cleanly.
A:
9 h 29 min
